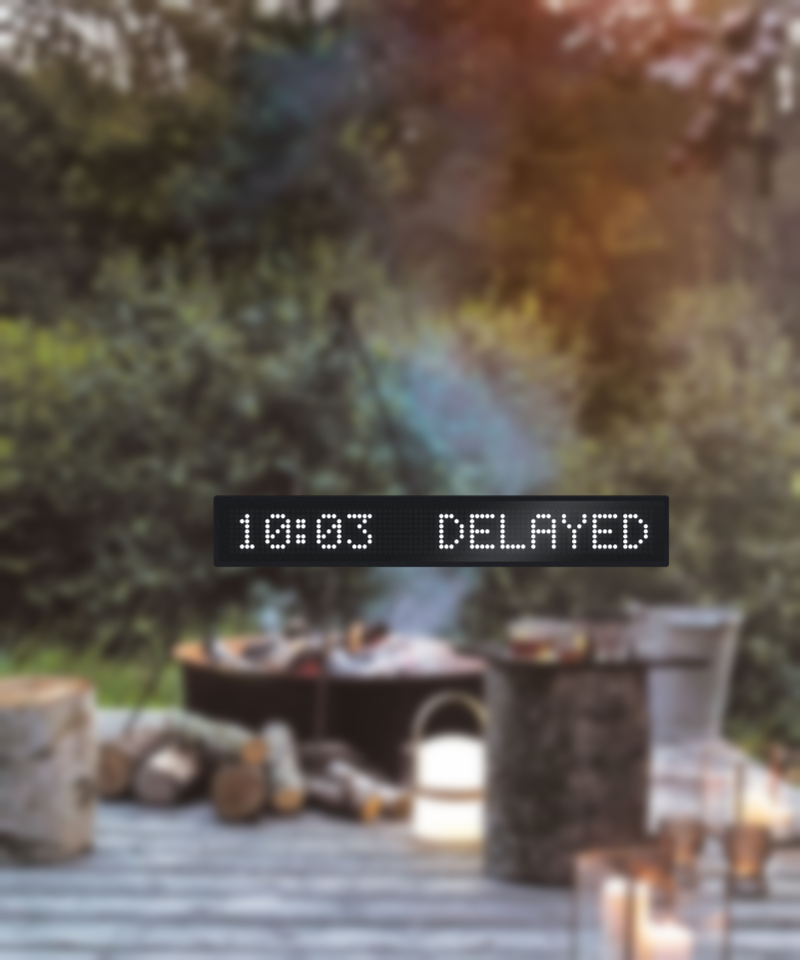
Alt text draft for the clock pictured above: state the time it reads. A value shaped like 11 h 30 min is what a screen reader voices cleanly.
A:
10 h 03 min
